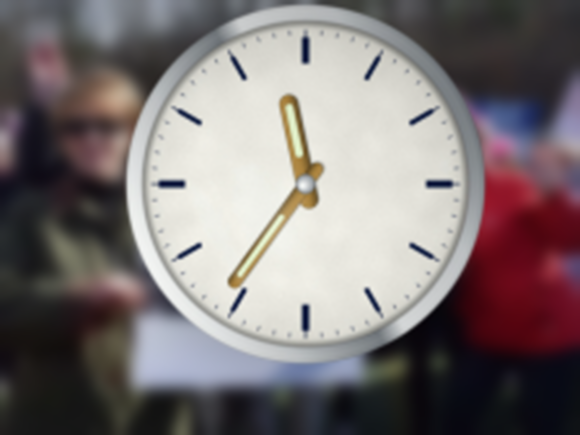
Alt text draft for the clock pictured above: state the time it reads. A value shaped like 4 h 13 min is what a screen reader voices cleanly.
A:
11 h 36 min
